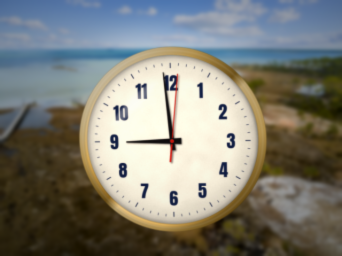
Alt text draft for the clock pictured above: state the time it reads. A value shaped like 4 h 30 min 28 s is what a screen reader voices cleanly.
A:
8 h 59 min 01 s
